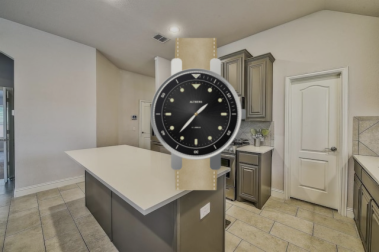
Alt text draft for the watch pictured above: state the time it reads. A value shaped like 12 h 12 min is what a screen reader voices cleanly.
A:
1 h 37 min
